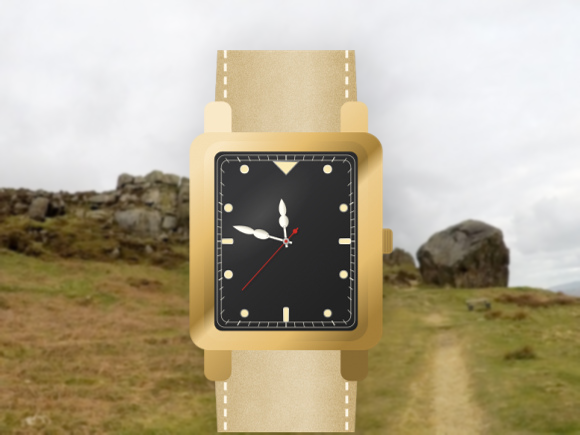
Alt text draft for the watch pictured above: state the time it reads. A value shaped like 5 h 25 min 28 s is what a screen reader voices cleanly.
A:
11 h 47 min 37 s
